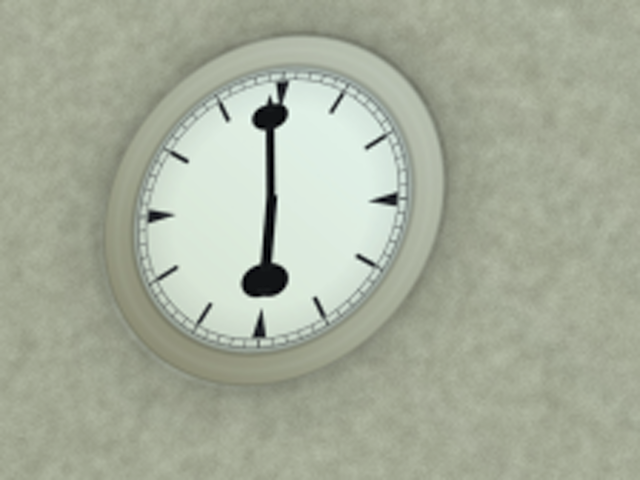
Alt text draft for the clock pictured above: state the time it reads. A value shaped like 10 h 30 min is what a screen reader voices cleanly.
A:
5 h 59 min
